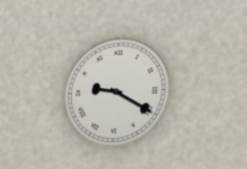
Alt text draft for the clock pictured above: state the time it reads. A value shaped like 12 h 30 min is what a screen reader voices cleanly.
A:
9 h 20 min
